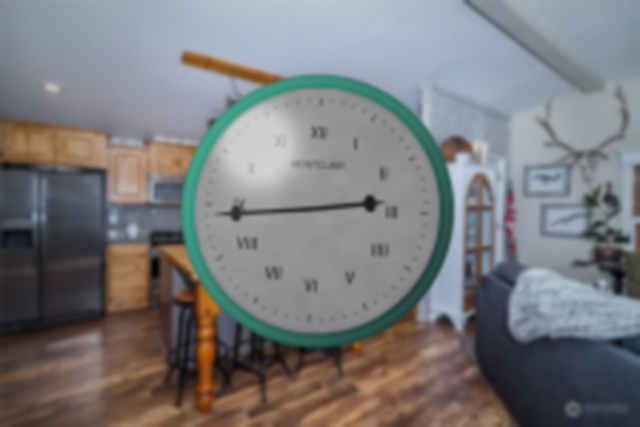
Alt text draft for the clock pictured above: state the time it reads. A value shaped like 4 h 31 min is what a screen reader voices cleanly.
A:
2 h 44 min
